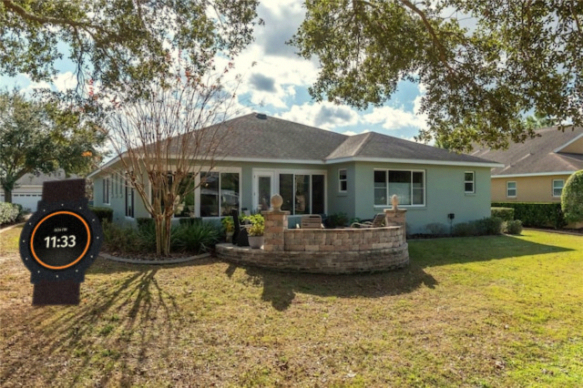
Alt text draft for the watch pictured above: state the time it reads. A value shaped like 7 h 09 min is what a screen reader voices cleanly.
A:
11 h 33 min
